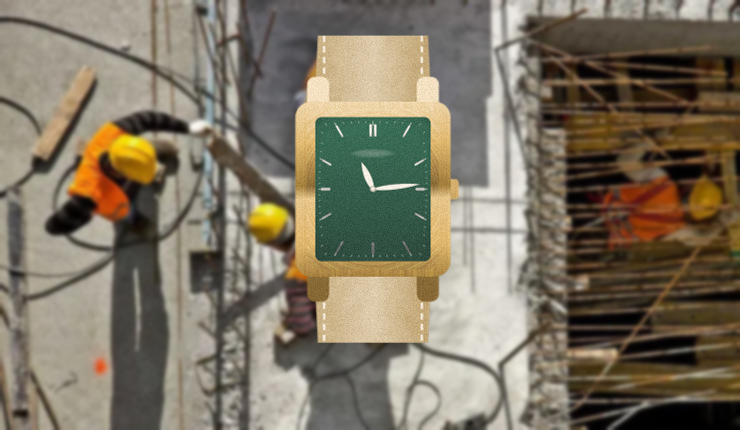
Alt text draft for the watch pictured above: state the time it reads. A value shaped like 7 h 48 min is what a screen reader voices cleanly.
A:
11 h 14 min
